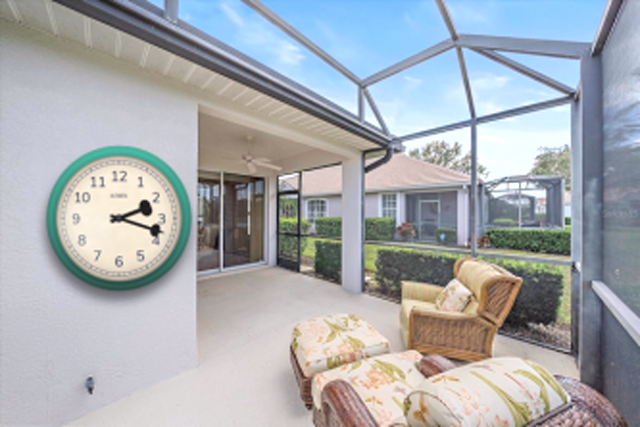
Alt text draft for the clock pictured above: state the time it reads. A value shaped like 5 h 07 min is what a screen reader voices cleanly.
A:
2 h 18 min
